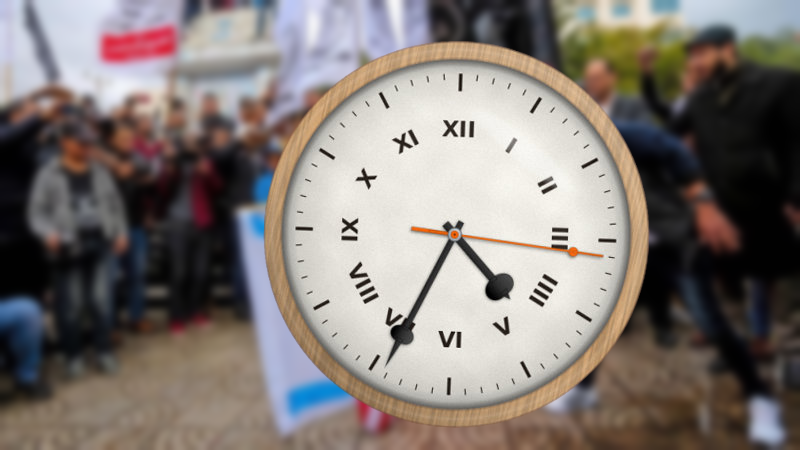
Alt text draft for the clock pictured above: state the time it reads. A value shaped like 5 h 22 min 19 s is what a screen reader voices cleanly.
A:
4 h 34 min 16 s
